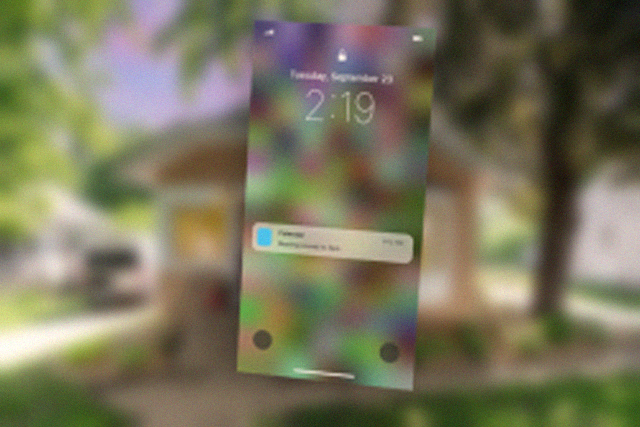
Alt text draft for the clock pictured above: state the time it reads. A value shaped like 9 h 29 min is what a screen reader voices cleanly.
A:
2 h 19 min
